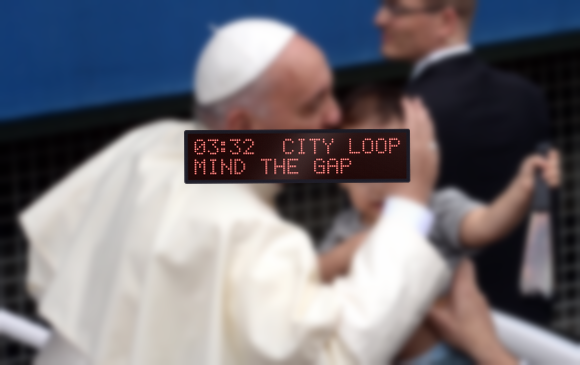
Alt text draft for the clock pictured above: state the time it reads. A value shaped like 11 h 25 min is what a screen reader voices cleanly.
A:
3 h 32 min
